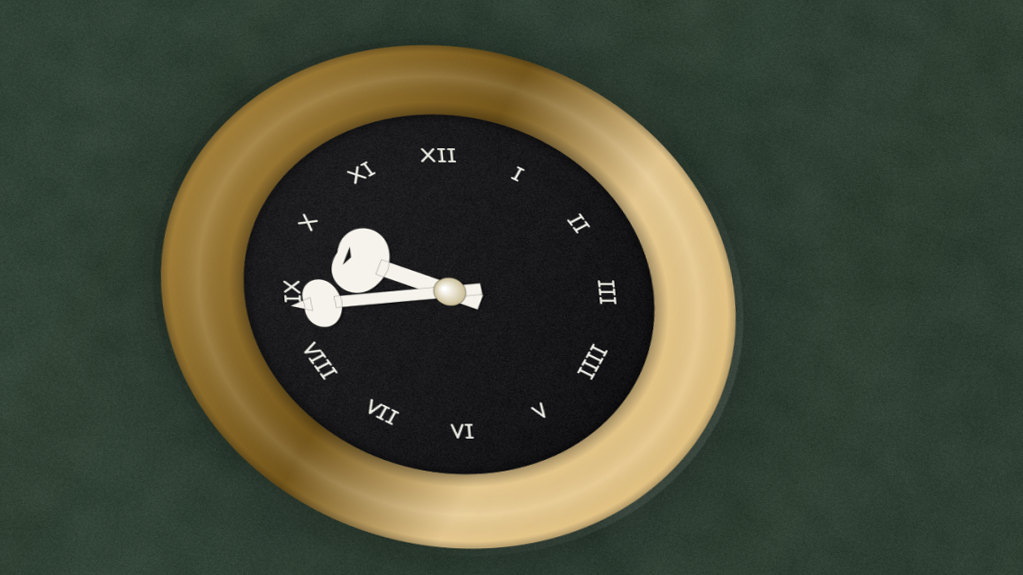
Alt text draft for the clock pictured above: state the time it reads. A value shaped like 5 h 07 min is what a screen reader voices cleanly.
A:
9 h 44 min
